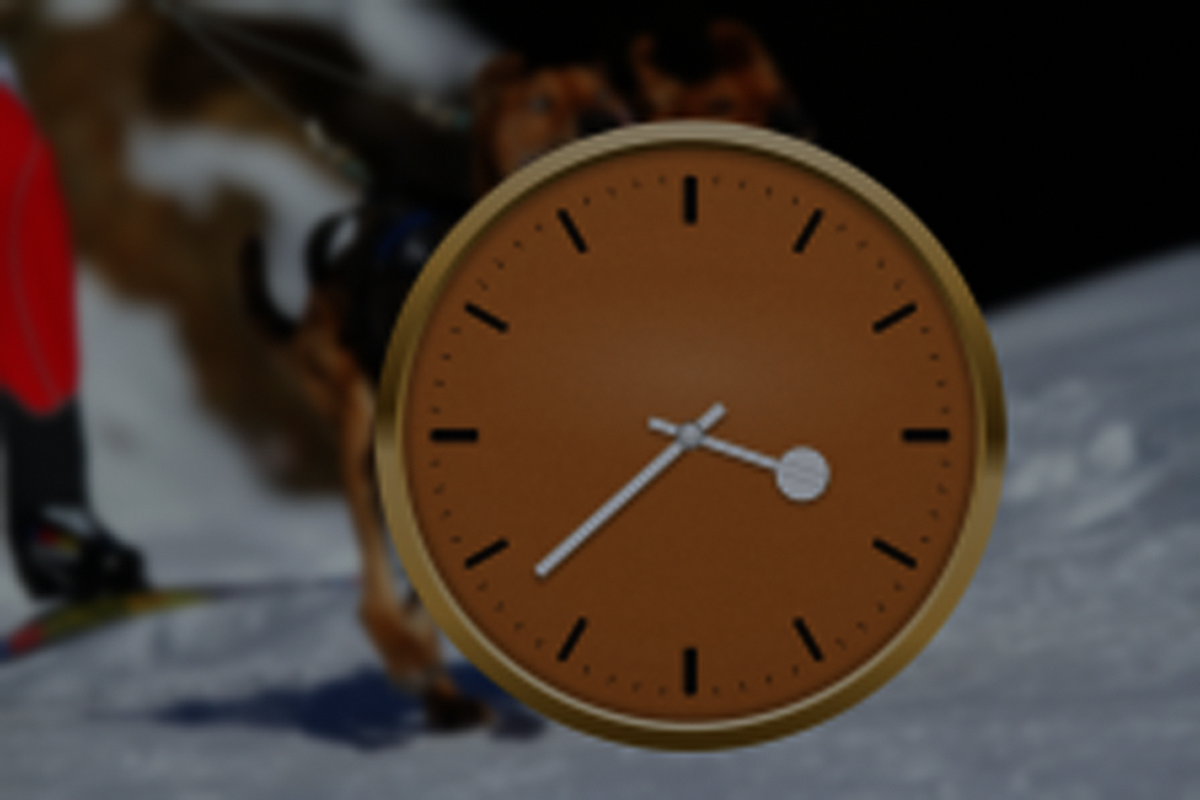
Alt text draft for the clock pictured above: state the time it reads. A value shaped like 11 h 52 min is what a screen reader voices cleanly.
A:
3 h 38 min
